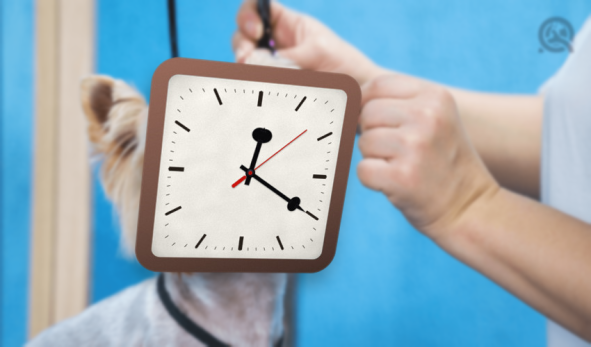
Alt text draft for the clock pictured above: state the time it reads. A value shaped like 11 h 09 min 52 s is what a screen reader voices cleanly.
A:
12 h 20 min 08 s
